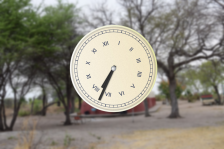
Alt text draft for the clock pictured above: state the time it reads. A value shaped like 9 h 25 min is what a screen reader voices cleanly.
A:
7 h 37 min
